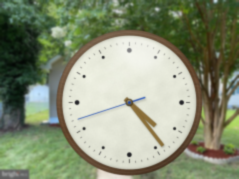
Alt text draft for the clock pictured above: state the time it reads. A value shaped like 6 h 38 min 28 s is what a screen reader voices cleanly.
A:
4 h 23 min 42 s
